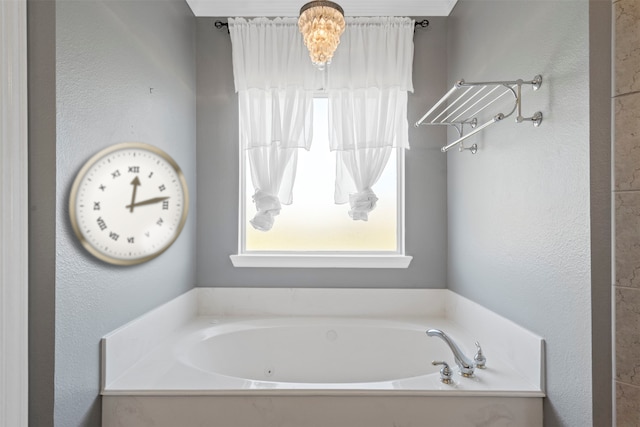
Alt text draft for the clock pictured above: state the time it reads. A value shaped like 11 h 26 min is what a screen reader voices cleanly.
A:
12 h 13 min
